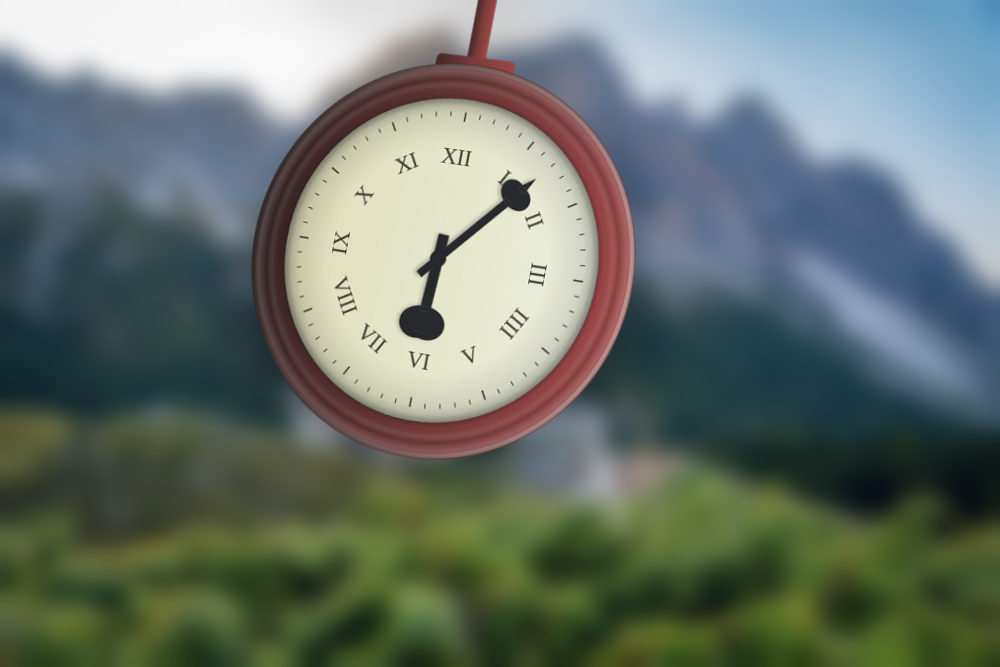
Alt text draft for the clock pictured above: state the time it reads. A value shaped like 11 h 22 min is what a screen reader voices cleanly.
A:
6 h 07 min
